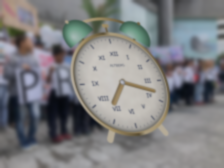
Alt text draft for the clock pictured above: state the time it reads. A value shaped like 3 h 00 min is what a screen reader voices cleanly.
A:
7 h 18 min
